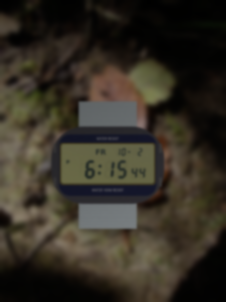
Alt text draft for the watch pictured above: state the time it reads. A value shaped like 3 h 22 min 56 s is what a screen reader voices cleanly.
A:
6 h 15 min 44 s
